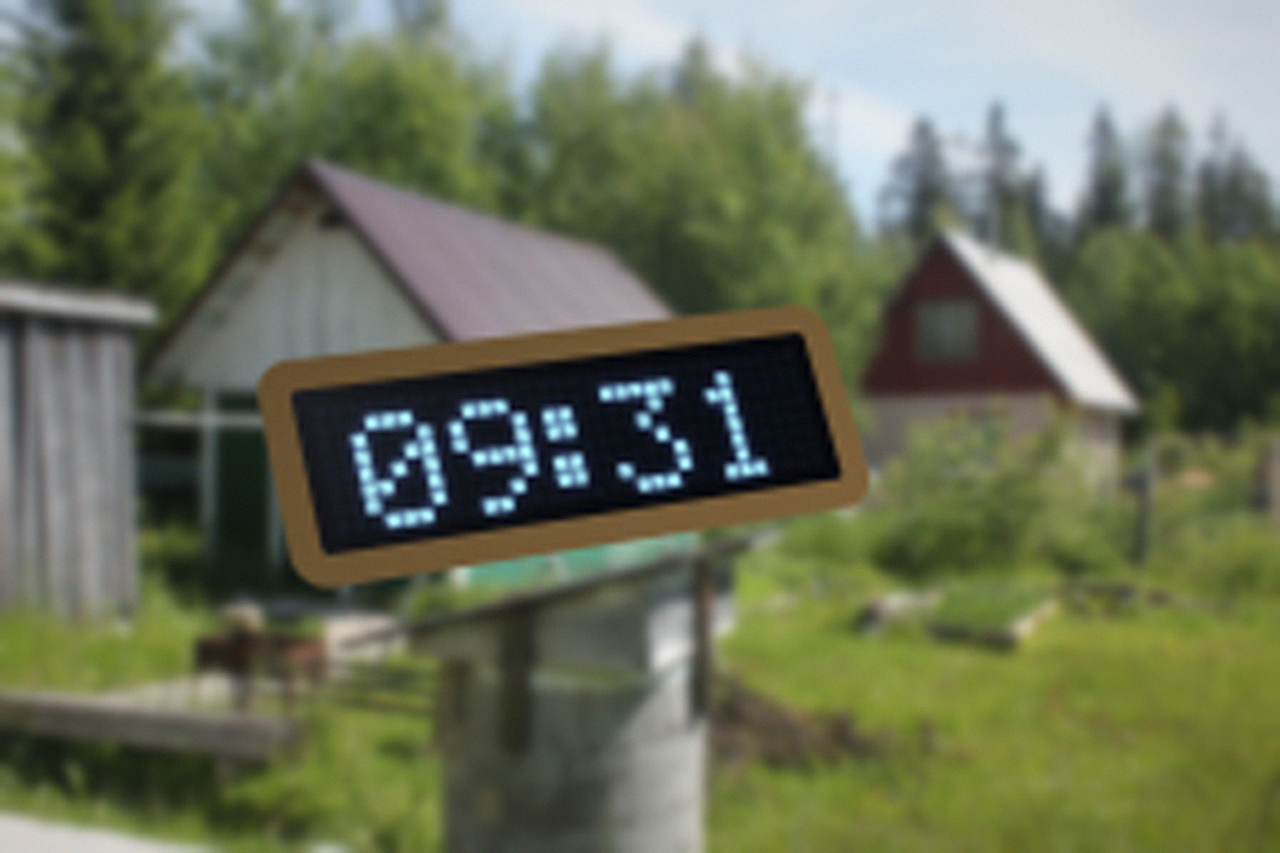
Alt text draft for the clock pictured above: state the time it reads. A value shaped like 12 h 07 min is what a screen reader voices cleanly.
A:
9 h 31 min
